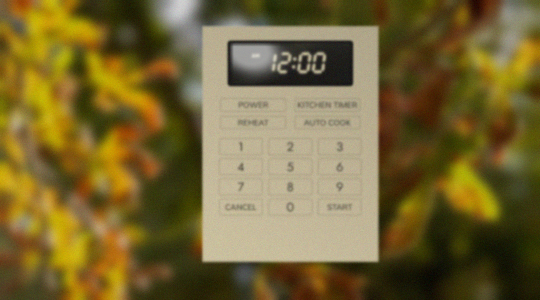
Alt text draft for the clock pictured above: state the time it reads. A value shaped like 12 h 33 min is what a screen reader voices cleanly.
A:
12 h 00 min
